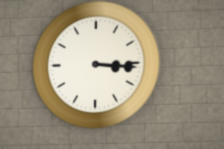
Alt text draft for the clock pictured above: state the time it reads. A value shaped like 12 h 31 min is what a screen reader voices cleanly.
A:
3 h 16 min
